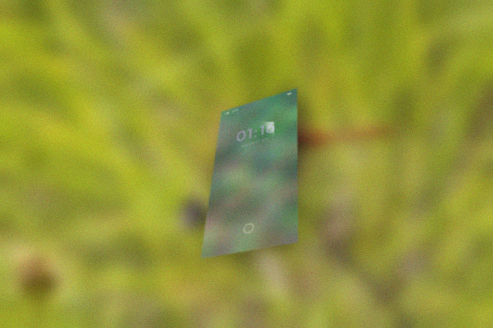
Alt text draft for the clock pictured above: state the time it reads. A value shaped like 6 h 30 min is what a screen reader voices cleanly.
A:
1 h 16 min
